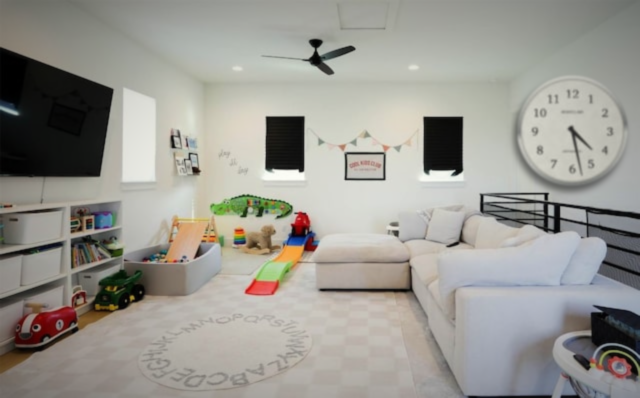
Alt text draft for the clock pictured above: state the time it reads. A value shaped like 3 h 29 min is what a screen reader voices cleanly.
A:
4 h 28 min
